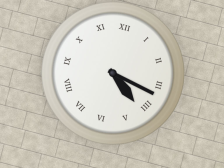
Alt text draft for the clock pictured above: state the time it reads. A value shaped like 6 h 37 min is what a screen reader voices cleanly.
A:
4 h 17 min
